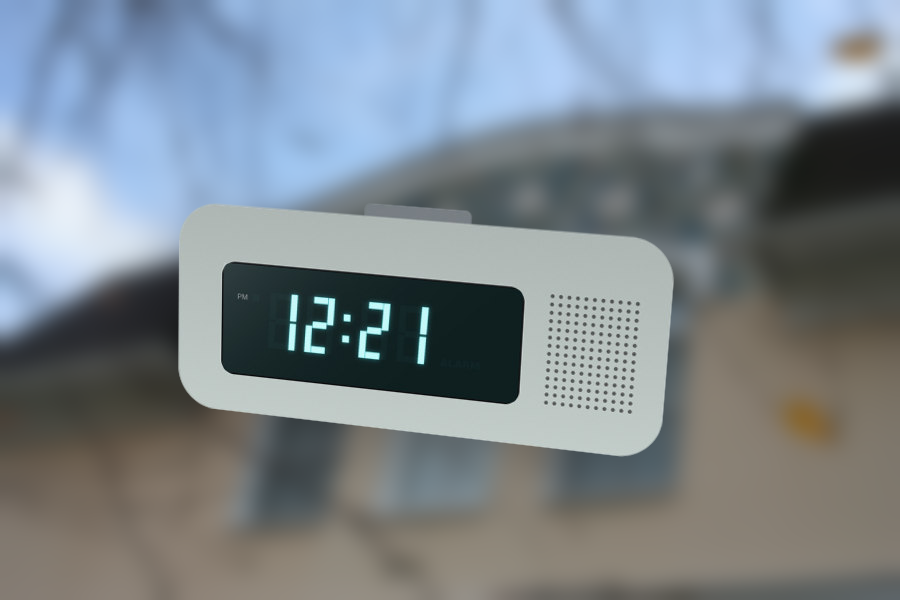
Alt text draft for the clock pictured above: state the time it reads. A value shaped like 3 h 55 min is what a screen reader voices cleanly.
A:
12 h 21 min
